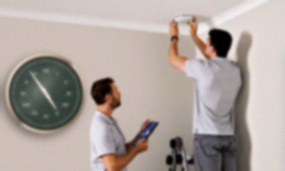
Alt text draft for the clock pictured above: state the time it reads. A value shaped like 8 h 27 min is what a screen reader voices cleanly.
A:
4 h 54 min
